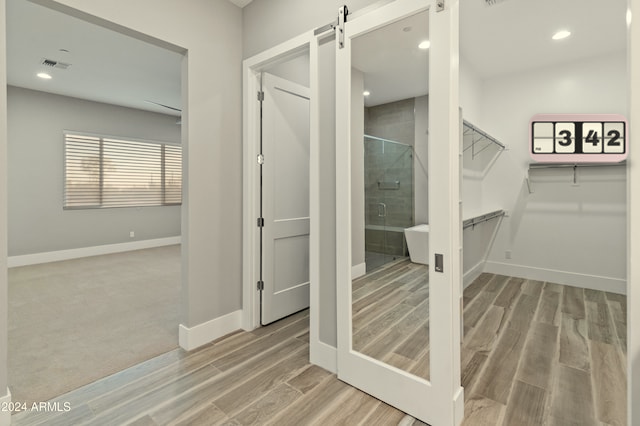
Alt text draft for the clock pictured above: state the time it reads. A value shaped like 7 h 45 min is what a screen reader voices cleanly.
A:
3 h 42 min
